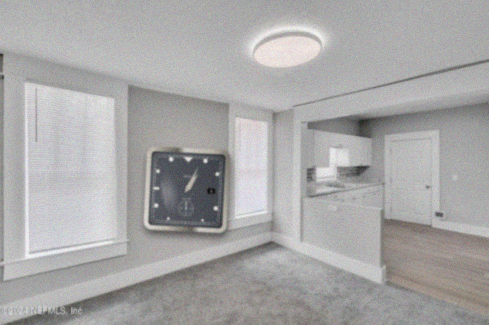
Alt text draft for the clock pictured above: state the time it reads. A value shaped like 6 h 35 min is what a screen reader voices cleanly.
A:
1 h 04 min
